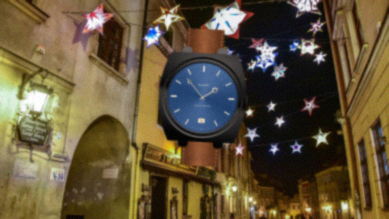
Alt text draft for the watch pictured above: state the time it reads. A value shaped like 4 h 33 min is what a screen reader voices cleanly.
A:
1 h 53 min
